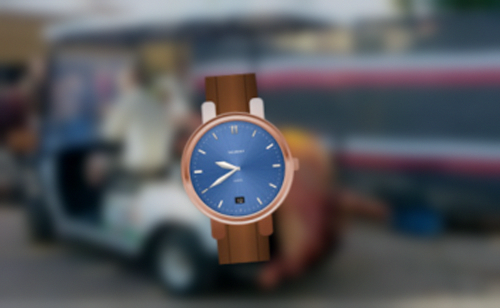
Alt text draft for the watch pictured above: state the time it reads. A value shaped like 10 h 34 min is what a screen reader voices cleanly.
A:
9 h 40 min
